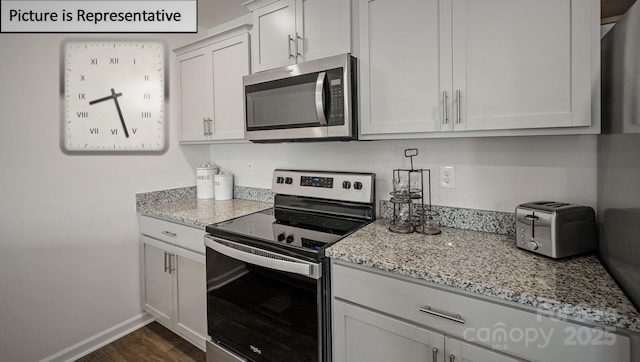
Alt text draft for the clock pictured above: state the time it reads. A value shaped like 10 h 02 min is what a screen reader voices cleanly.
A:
8 h 27 min
